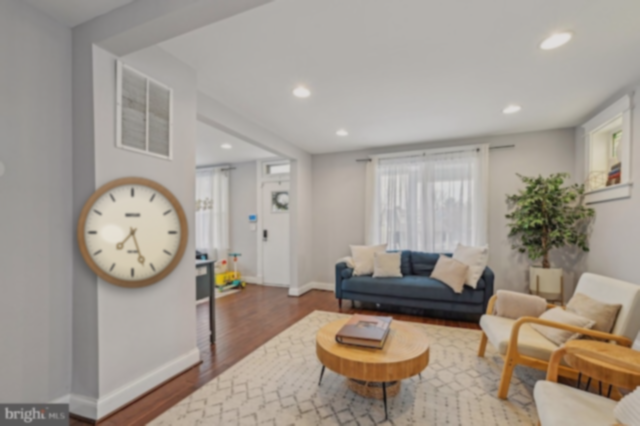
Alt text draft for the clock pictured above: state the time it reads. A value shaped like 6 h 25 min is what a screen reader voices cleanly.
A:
7 h 27 min
